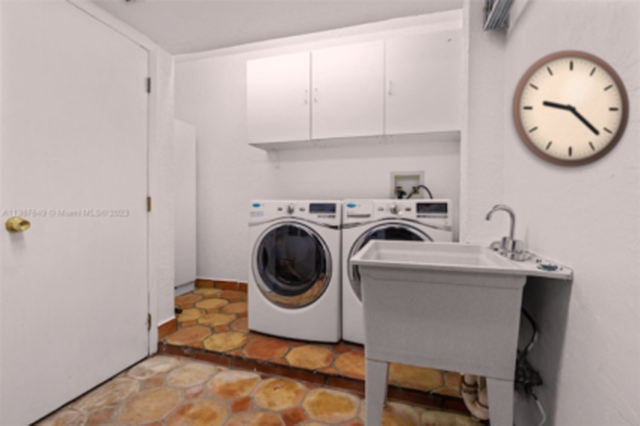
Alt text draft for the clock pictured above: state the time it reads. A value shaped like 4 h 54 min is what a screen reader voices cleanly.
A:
9 h 22 min
